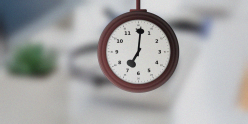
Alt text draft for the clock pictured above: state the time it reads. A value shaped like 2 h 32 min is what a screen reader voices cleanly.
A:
7 h 01 min
